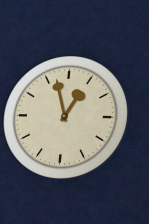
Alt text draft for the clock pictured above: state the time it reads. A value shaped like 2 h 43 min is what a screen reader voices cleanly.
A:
12 h 57 min
